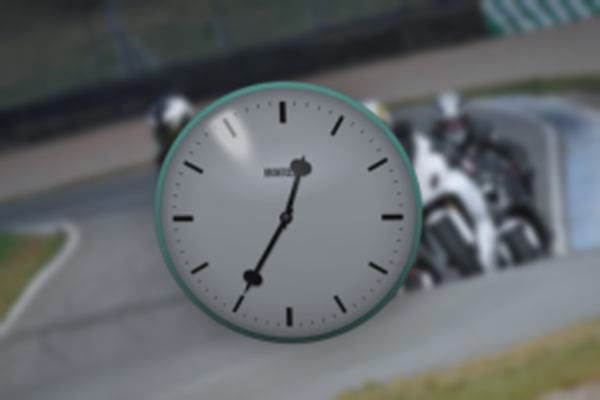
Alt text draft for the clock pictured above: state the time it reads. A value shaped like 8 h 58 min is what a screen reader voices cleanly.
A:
12 h 35 min
